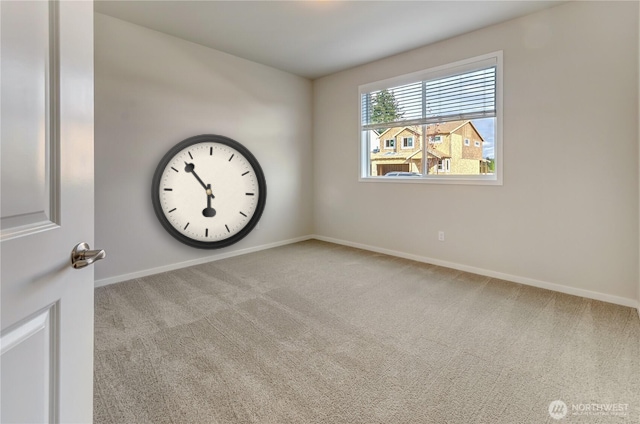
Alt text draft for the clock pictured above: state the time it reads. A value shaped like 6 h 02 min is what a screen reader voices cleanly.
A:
5 h 53 min
